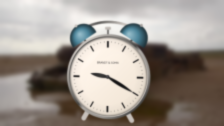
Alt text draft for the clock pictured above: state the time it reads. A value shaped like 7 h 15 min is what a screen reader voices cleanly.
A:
9 h 20 min
